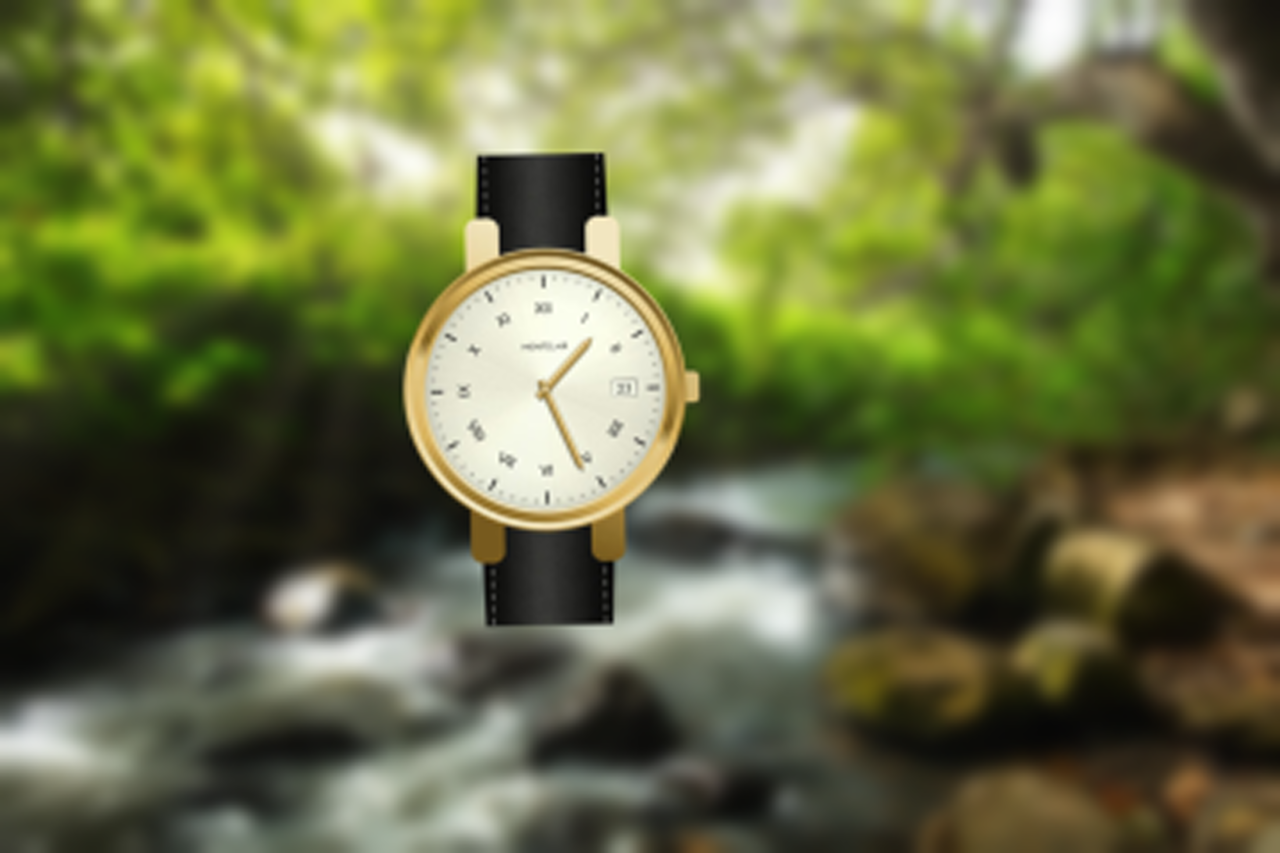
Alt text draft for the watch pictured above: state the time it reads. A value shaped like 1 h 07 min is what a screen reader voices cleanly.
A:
1 h 26 min
